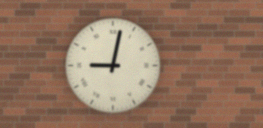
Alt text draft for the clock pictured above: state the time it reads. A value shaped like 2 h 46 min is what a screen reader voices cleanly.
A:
9 h 02 min
